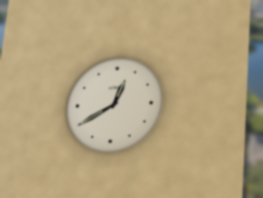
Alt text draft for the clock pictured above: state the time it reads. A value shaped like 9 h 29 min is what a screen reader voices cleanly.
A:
12 h 40 min
